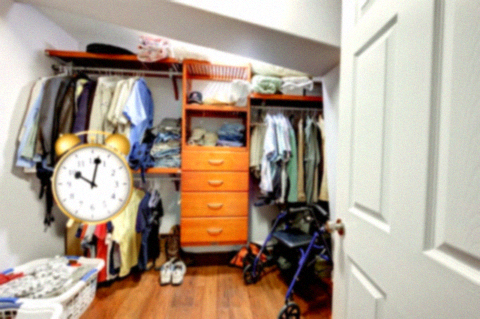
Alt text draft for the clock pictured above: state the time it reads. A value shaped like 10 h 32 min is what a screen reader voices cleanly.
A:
10 h 02 min
